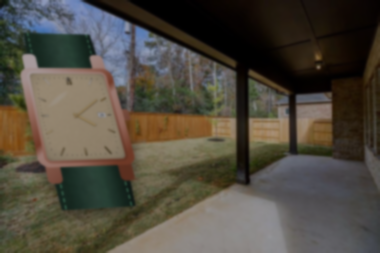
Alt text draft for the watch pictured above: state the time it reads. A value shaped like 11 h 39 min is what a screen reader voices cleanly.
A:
4 h 09 min
